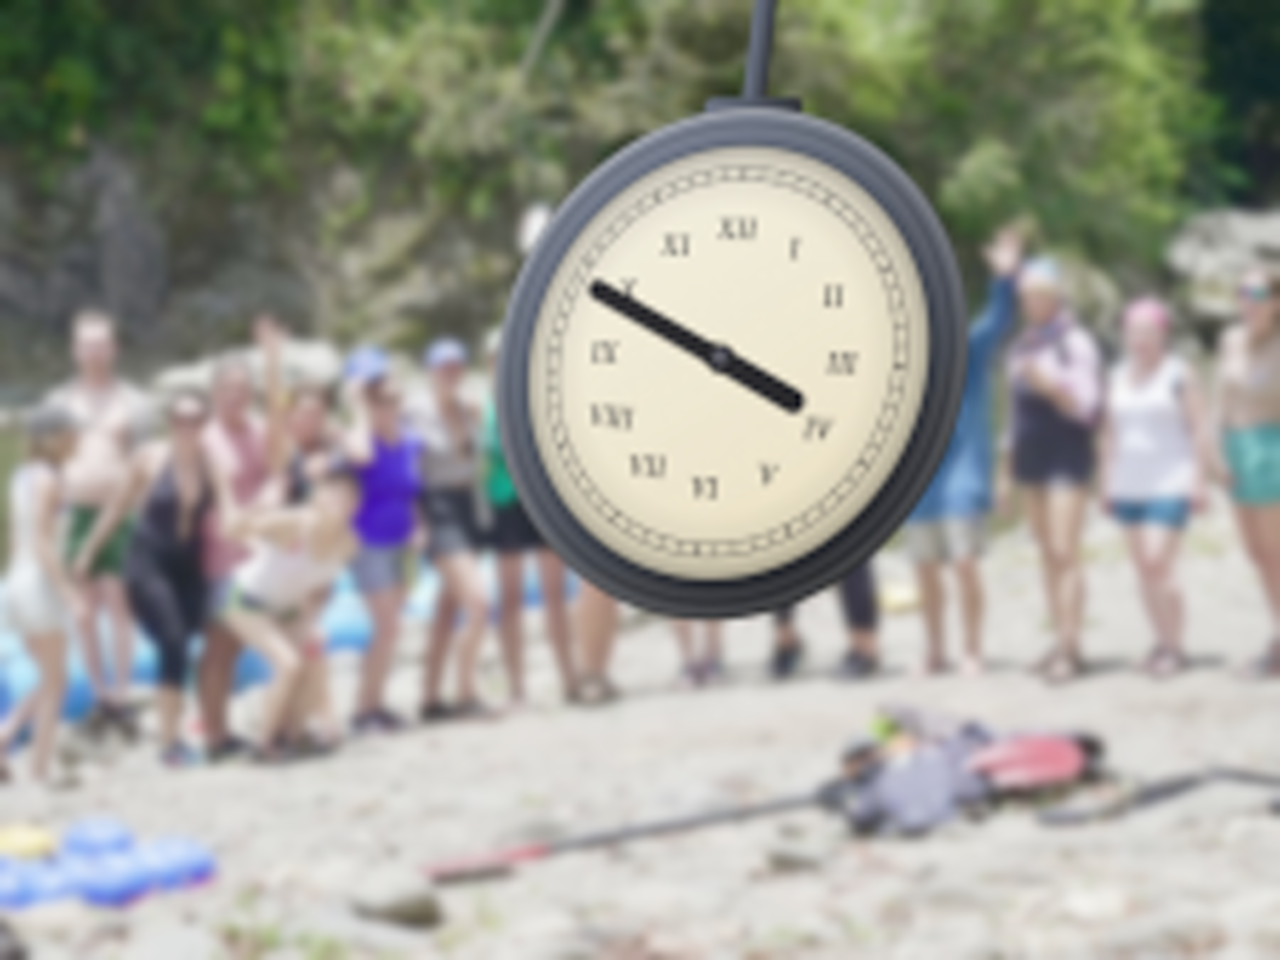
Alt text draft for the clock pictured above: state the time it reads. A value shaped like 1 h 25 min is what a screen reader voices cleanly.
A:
3 h 49 min
